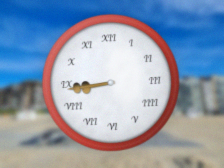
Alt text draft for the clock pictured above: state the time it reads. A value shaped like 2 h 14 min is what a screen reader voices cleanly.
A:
8 h 44 min
